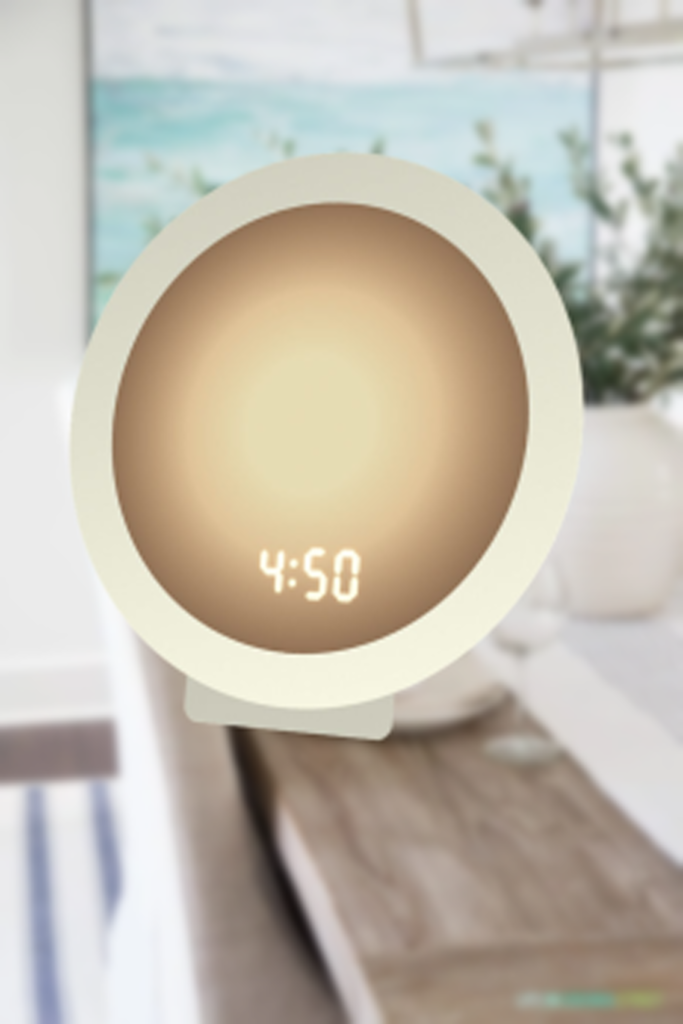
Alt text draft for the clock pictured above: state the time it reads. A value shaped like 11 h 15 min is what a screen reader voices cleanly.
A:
4 h 50 min
